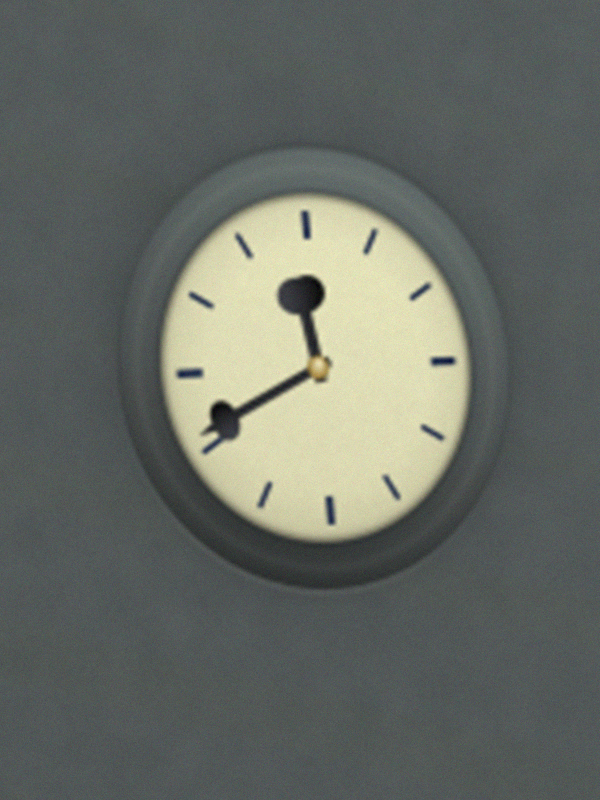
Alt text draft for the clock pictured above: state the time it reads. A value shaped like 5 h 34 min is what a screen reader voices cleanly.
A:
11 h 41 min
